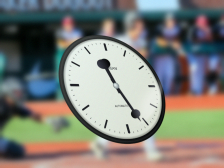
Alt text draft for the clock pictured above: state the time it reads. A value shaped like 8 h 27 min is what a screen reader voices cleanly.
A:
11 h 26 min
